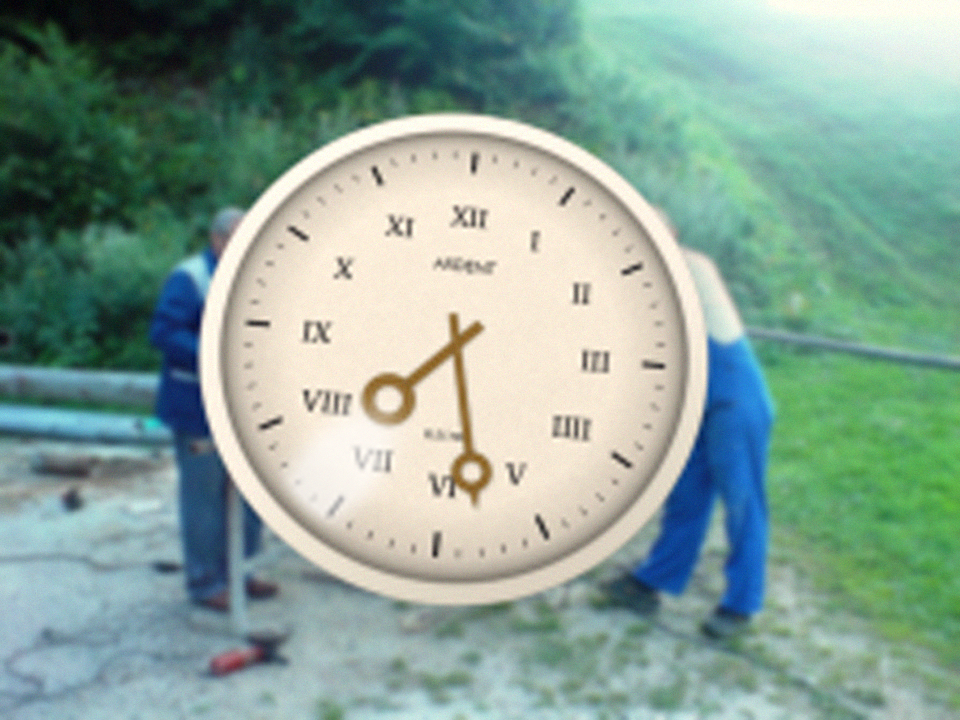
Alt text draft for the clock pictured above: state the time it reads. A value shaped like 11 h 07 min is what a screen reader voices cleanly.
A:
7 h 28 min
